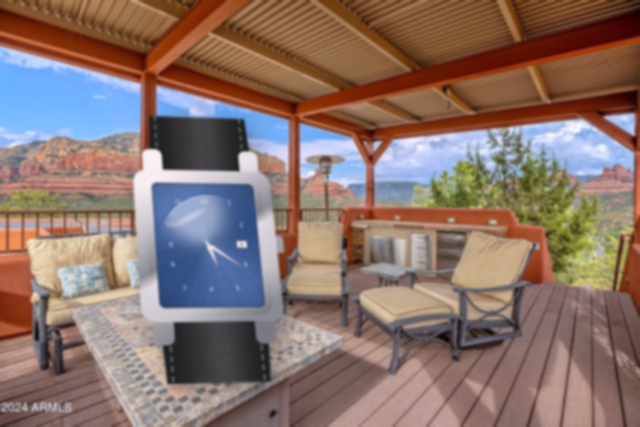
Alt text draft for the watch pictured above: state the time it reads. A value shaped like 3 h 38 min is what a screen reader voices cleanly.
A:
5 h 21 min
